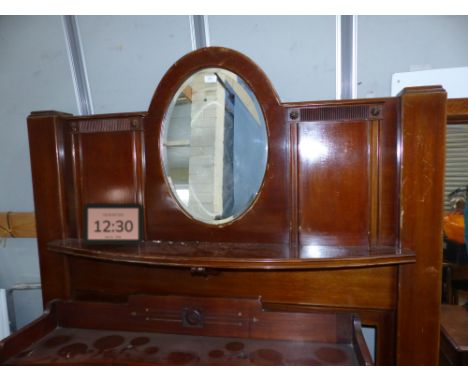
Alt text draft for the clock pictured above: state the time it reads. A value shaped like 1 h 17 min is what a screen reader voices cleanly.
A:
12 h 30 min
